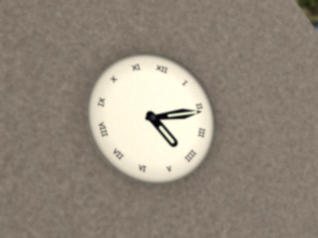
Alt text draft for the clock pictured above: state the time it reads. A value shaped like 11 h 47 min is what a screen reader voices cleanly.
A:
4 h 11 min
